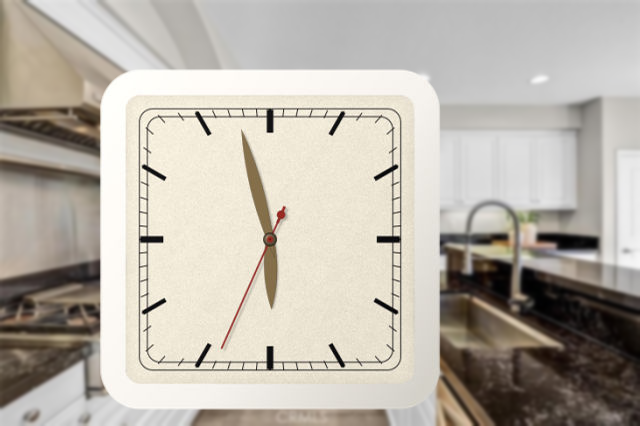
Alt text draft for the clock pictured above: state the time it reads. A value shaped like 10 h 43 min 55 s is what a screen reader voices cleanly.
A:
5 h 57 min 34 s
